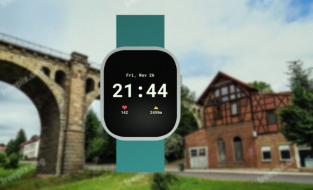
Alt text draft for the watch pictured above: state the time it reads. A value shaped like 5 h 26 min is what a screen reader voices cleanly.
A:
21 h 44 min
